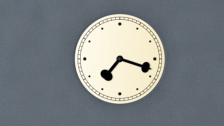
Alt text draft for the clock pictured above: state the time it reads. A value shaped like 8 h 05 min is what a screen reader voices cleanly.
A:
7 h 18 min
